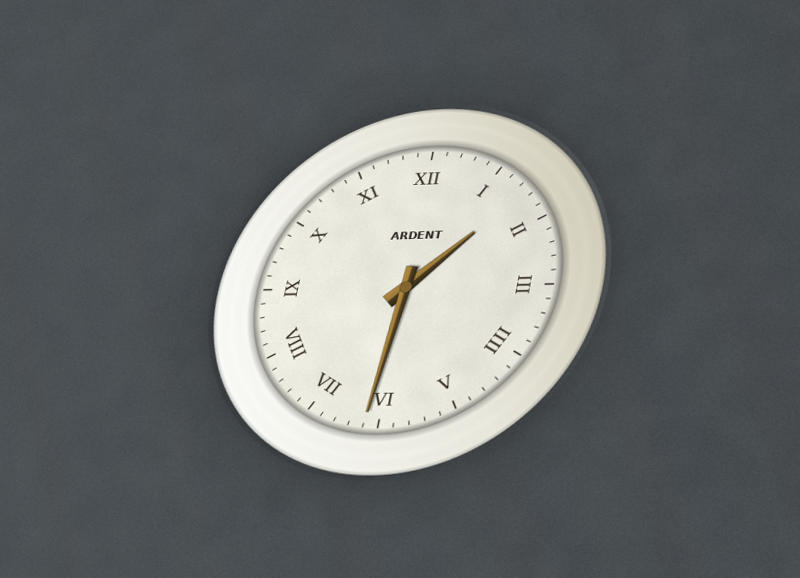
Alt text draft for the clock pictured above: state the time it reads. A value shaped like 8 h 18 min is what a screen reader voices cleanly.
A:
1 h 31 min
